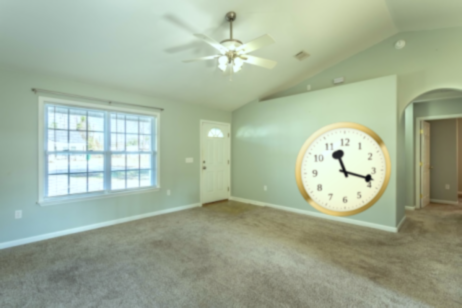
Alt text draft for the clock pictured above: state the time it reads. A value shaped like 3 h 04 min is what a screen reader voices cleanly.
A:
11 h 18 min
